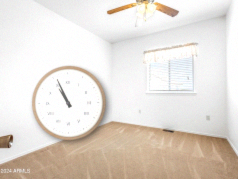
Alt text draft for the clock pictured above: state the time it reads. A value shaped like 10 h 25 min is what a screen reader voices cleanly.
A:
10 h 56 min
